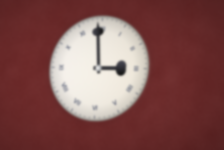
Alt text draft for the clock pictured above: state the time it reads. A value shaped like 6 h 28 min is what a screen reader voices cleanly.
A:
2 h 59 min
